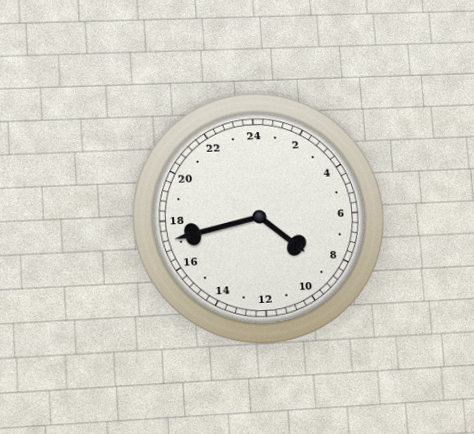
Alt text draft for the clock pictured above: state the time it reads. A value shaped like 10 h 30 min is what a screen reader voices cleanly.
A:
8 h 43 min
